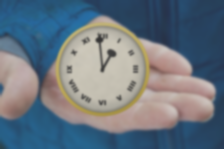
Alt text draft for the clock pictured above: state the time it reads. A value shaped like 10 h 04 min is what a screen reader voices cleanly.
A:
12 h 59 min
